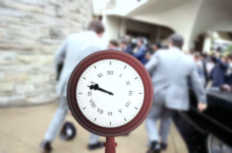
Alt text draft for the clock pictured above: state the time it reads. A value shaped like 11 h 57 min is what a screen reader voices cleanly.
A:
9 h 48 min
